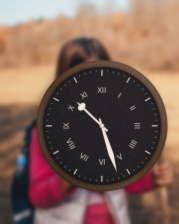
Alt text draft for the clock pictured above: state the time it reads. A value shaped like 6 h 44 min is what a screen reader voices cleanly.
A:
10 h 27 min
